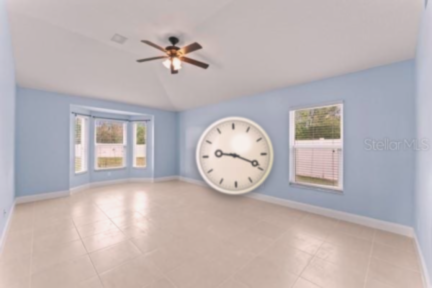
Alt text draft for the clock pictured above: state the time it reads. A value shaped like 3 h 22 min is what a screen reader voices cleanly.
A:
9 h 19 min
